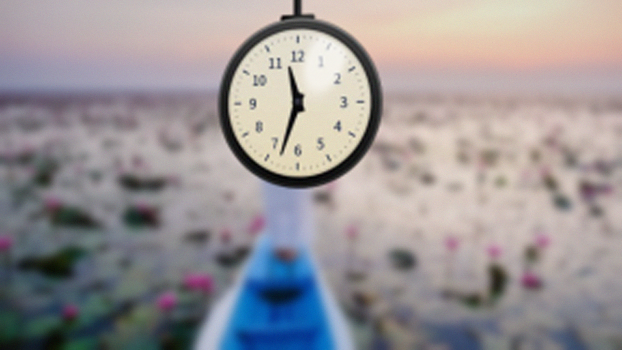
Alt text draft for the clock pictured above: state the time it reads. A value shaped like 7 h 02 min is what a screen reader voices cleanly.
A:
11 h 33 min
